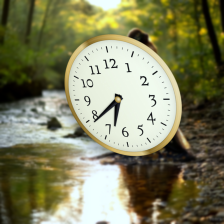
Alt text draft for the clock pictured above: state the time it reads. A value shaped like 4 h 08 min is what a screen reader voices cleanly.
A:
6 h 39 min
